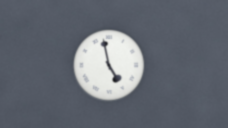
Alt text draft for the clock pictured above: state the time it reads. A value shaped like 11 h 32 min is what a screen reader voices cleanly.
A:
4 h 58 min
